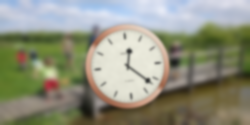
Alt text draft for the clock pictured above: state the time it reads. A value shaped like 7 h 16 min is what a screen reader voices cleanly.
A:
12 h 22 min
